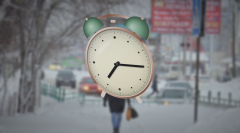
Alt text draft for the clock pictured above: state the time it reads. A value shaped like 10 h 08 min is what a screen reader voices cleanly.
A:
7 h 15 min
